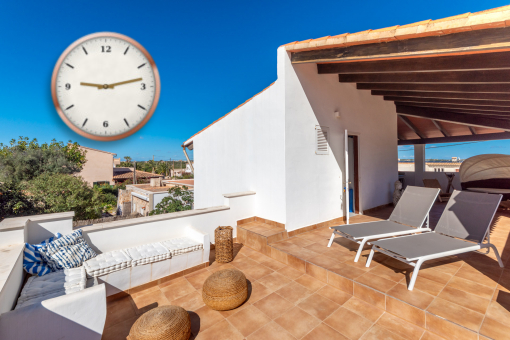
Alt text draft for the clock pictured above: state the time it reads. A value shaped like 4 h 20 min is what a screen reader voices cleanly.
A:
9 h 13 min
